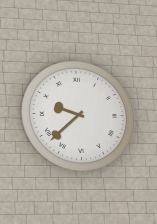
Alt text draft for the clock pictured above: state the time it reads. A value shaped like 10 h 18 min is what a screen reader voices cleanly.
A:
9 h 38 min
